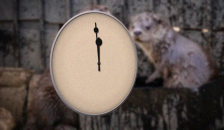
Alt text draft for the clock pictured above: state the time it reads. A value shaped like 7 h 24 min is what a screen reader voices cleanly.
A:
11 h 59 min
